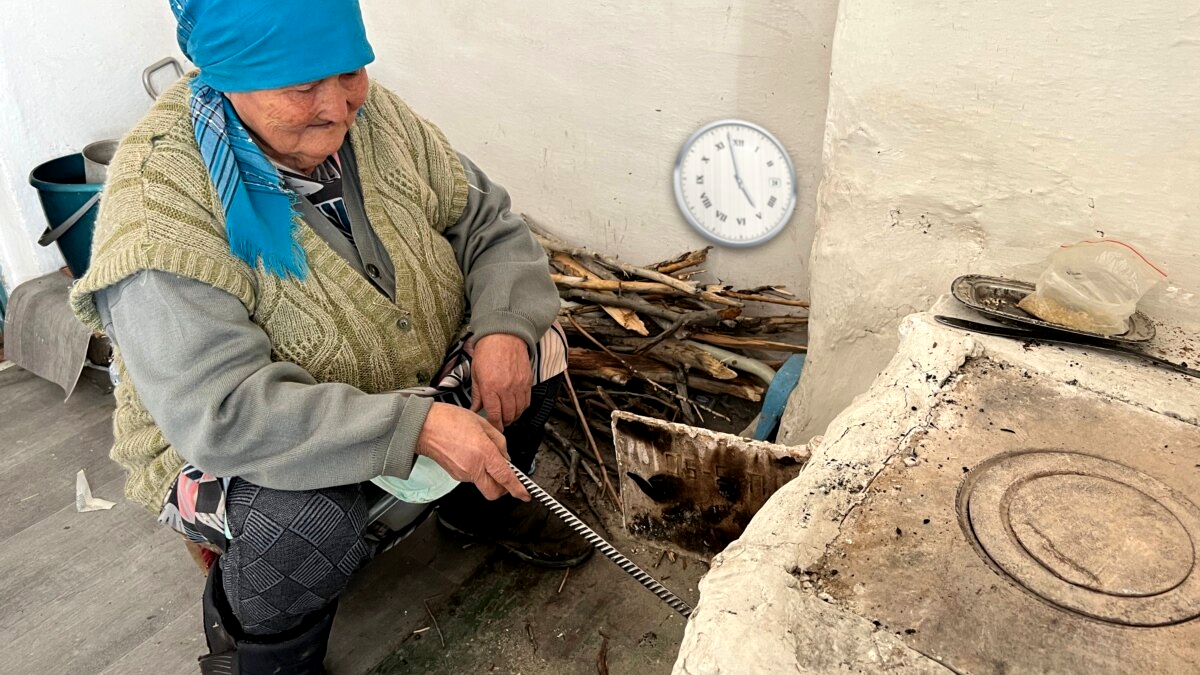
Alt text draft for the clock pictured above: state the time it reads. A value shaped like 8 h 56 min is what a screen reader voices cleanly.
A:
4 h 58 min
